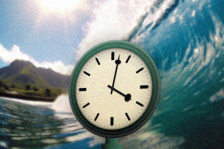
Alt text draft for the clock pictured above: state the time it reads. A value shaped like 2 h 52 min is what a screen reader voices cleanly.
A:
4 h 02 min
